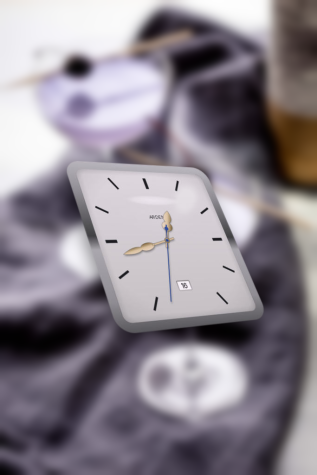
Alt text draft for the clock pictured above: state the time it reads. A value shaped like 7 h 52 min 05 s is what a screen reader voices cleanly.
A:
12 h 42 min 33 s
